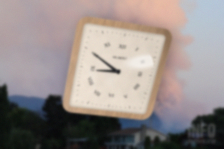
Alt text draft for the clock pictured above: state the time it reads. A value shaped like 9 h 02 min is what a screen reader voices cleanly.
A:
8 h 50 min
